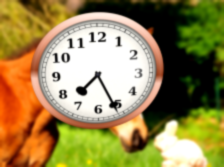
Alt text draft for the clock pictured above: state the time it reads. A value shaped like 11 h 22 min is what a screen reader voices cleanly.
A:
7 h 26 min
